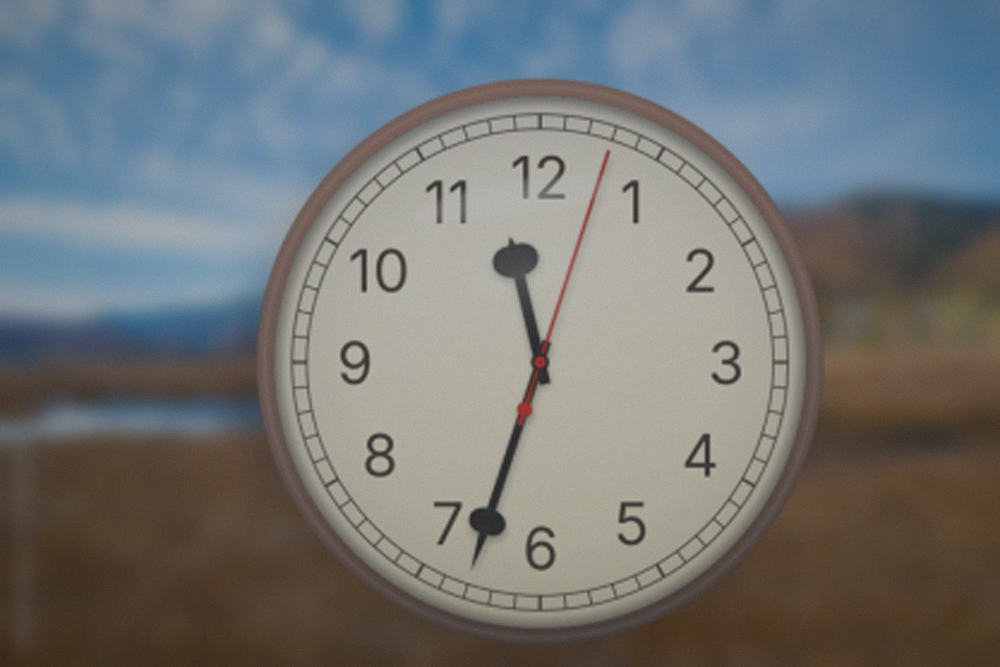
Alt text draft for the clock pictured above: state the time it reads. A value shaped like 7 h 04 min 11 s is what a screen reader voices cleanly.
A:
11 h 33 min 03 s
